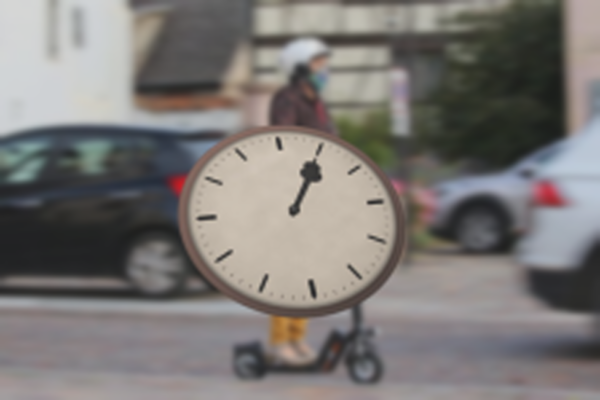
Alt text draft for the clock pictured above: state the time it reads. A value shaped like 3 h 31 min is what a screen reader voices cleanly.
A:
1 h 05 min
